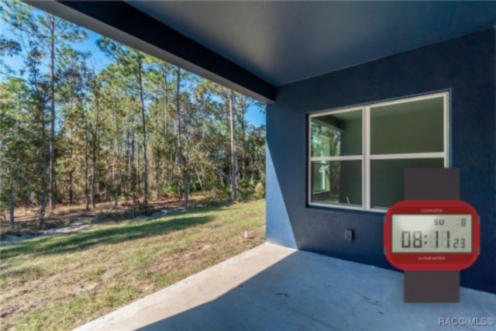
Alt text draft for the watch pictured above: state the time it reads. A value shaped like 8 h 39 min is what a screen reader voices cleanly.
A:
8 h 11 min
